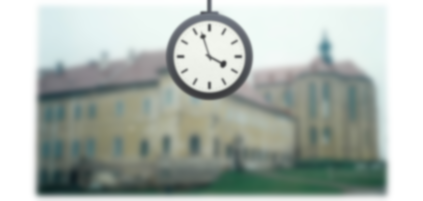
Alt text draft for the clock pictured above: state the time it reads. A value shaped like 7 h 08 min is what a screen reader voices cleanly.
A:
3 h 57 min
